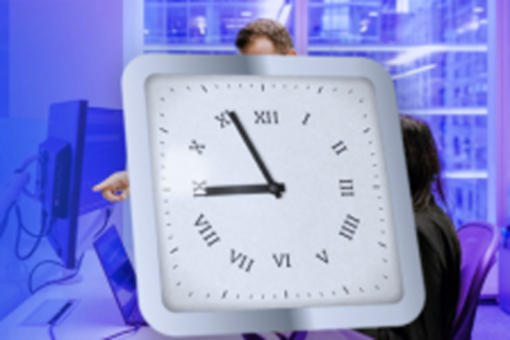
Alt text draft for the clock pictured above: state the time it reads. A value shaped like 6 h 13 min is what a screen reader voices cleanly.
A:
8 h 56 min
